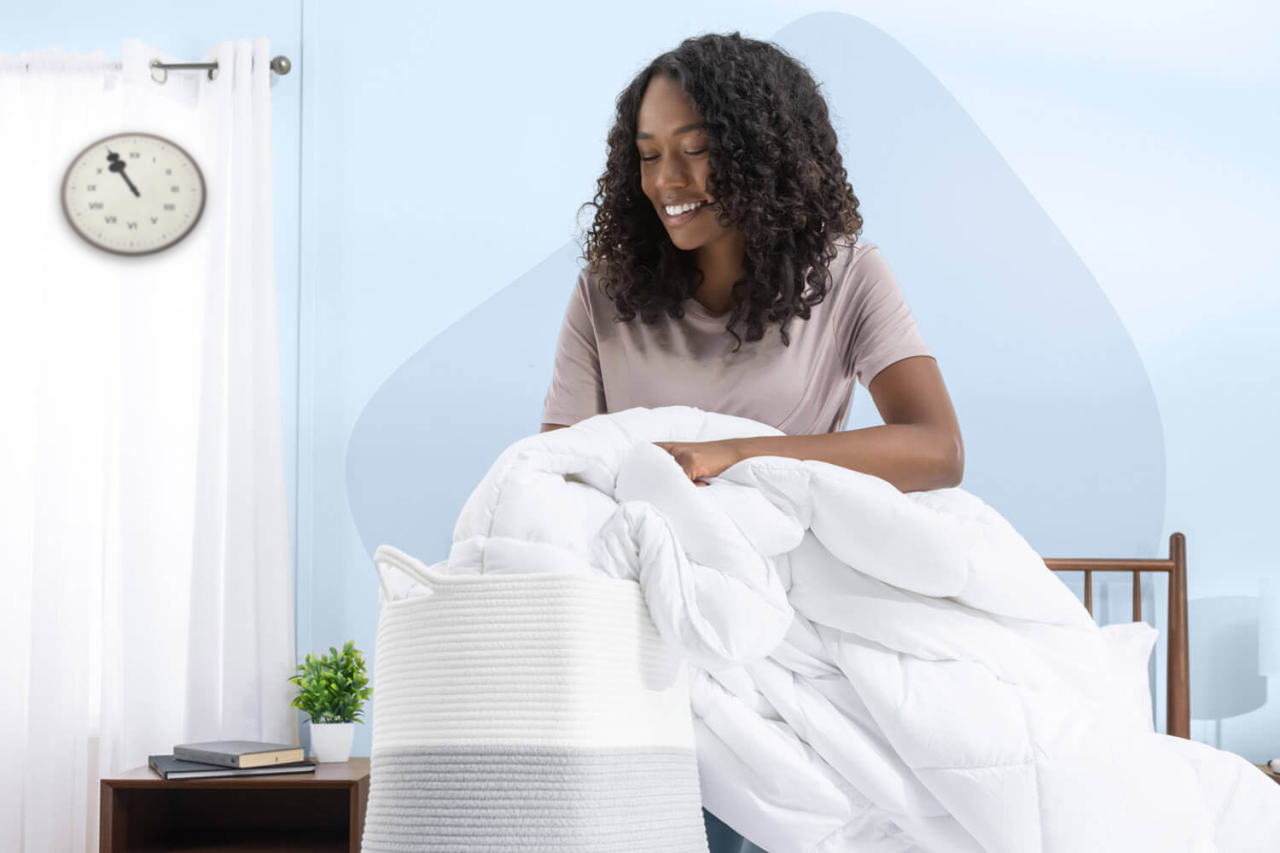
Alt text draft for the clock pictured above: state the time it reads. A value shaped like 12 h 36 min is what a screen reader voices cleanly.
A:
10 h 55 min
